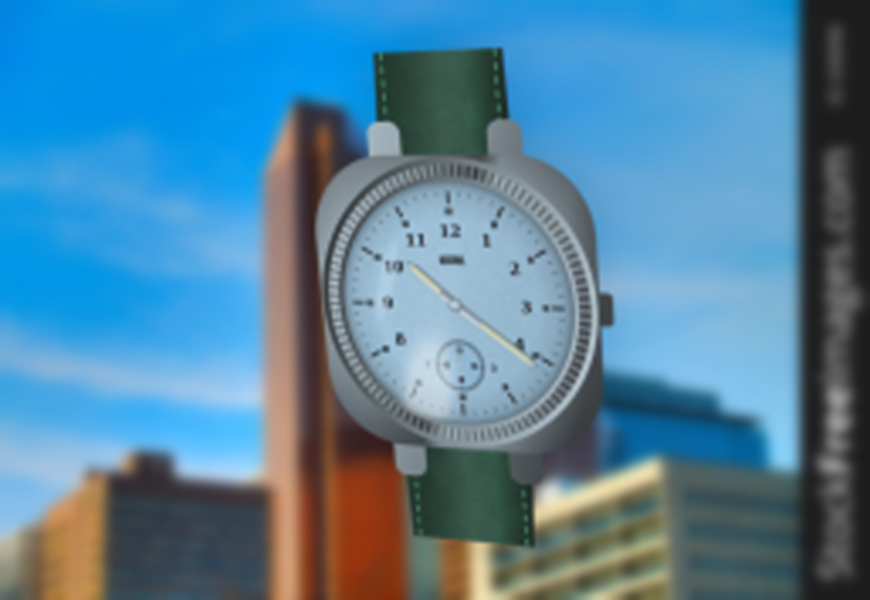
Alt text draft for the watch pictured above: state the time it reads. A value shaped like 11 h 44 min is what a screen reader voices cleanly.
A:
10 h 21 min
